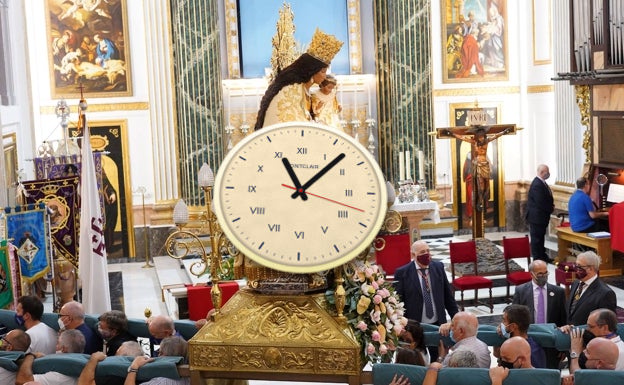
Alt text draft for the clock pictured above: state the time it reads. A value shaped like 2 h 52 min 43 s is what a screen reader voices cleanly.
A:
11 h 07 min 18 s
